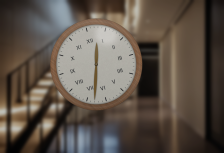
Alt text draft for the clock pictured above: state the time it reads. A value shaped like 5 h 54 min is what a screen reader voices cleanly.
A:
12 h 33 min
